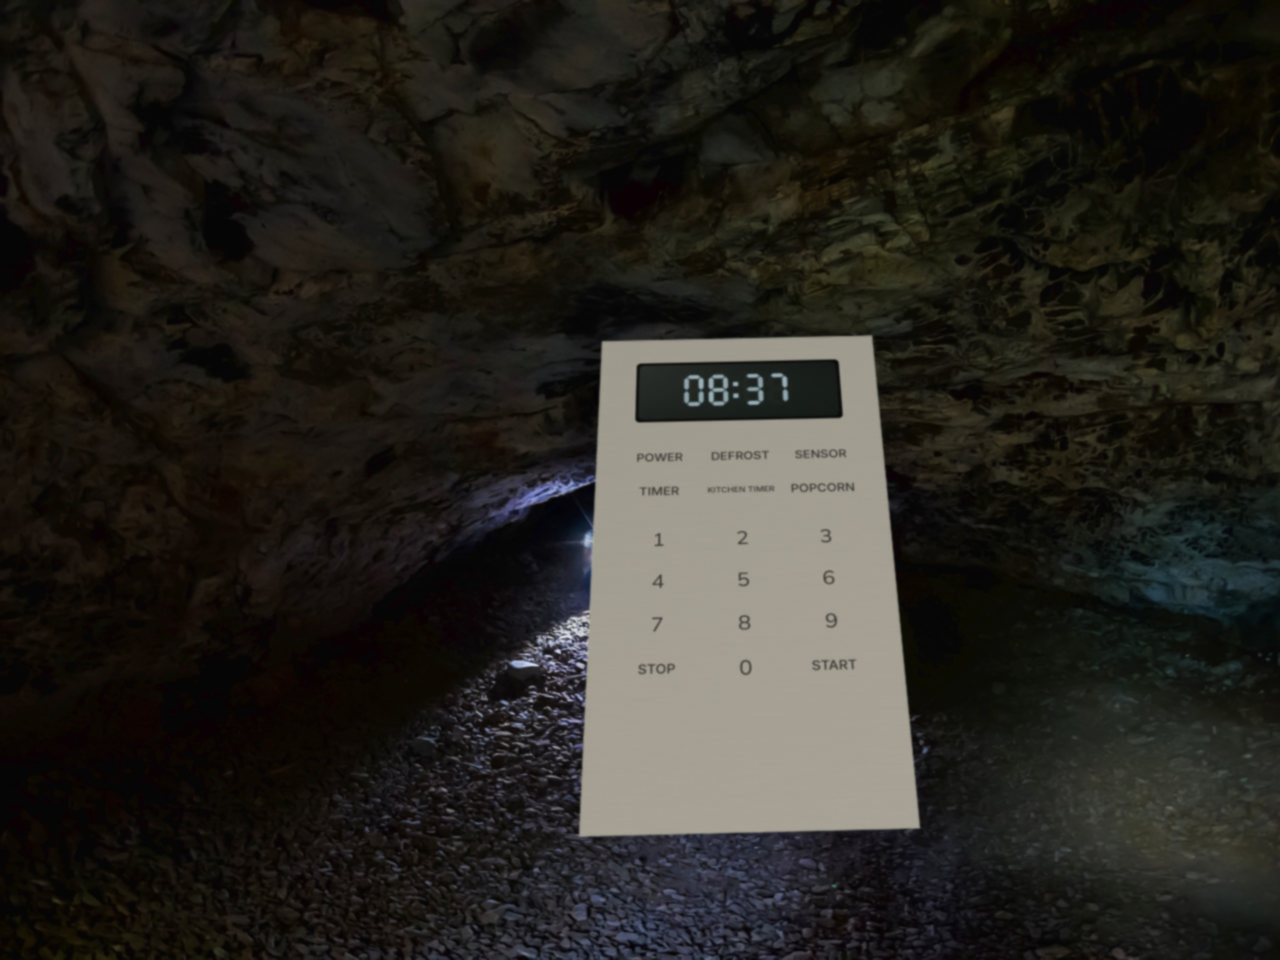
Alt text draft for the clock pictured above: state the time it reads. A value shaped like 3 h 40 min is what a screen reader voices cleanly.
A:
8 h 37 min
